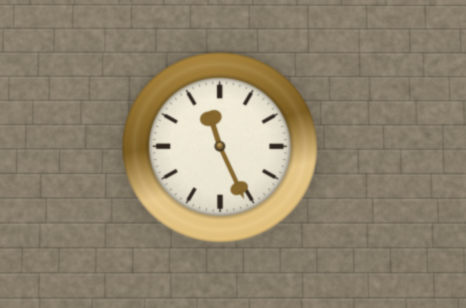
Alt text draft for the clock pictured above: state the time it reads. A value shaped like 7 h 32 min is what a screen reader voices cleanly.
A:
11 h 26 min
